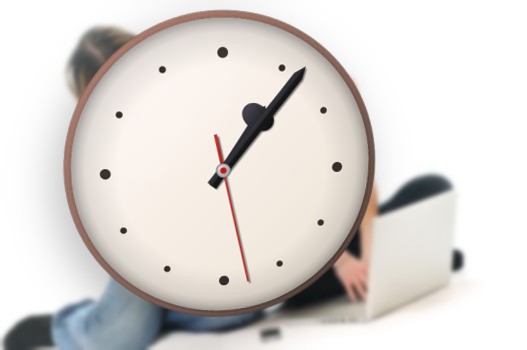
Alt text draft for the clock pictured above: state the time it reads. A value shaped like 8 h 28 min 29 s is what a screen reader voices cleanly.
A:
1 h 06 min 28 s
